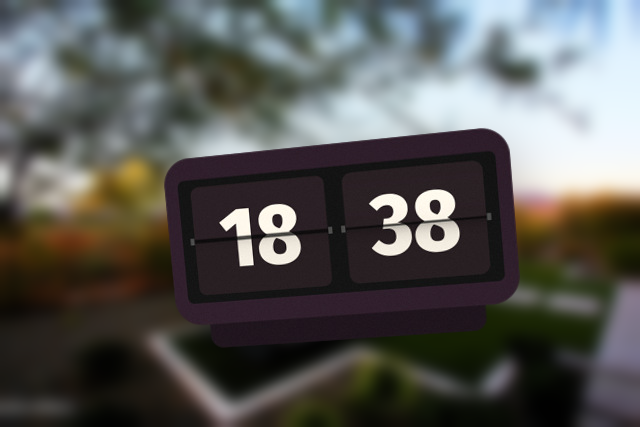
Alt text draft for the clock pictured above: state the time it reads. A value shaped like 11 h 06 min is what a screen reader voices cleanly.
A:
18 h 38 min
